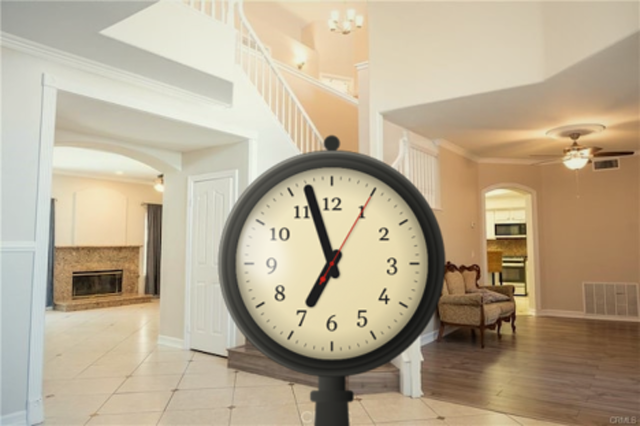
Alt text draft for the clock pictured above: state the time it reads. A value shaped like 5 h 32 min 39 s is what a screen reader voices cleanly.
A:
6 h 57 min 05 s
